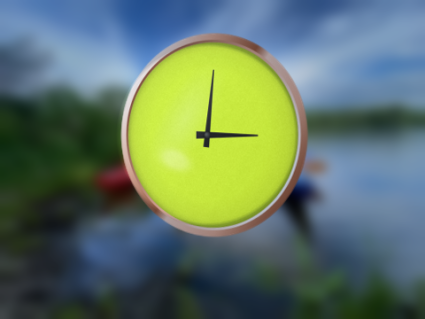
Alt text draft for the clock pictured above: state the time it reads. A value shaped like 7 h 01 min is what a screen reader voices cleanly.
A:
3 h 01 min
